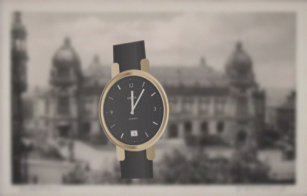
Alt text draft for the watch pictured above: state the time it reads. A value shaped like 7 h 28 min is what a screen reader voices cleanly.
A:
12 h 06 min
